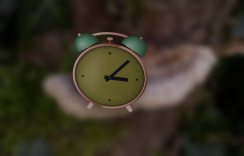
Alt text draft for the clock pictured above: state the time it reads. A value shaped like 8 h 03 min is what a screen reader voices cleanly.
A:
3 h 07 min
